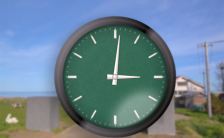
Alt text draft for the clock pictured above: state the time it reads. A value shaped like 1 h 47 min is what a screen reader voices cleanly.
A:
3 h 01 min
